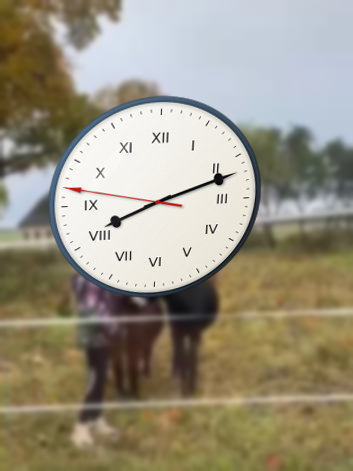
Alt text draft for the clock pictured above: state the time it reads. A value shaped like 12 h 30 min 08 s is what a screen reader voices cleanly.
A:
8 h 11 min 47 s
